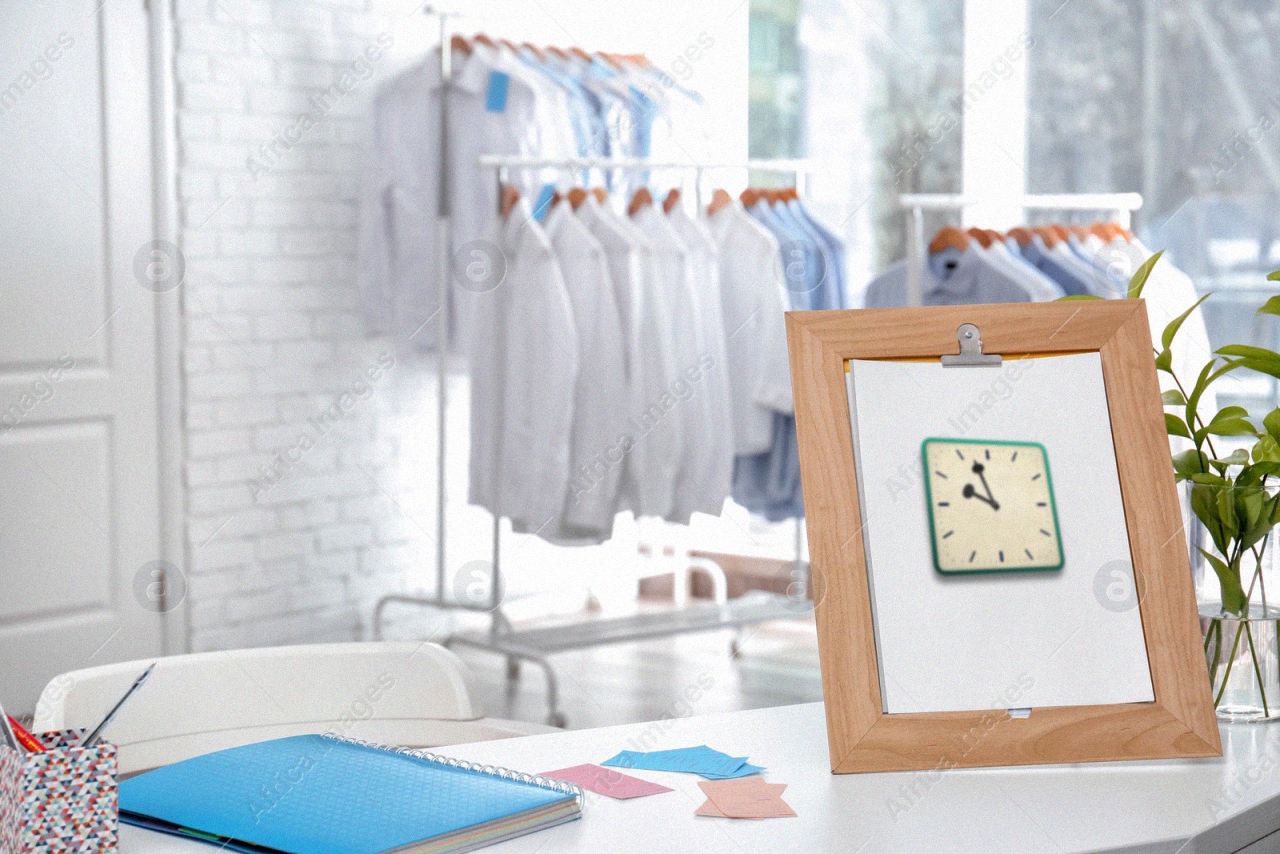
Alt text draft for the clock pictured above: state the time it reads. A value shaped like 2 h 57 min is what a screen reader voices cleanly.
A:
9 h 57 min
